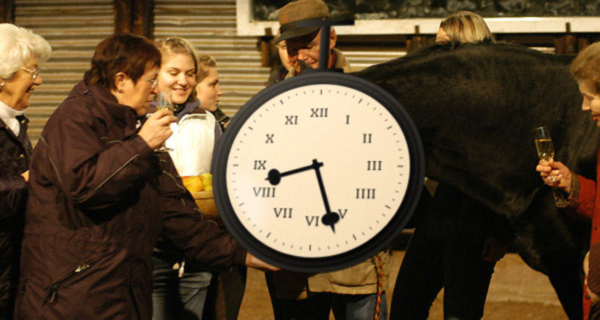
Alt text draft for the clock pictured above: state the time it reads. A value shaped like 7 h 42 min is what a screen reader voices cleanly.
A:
8 h 27 min
